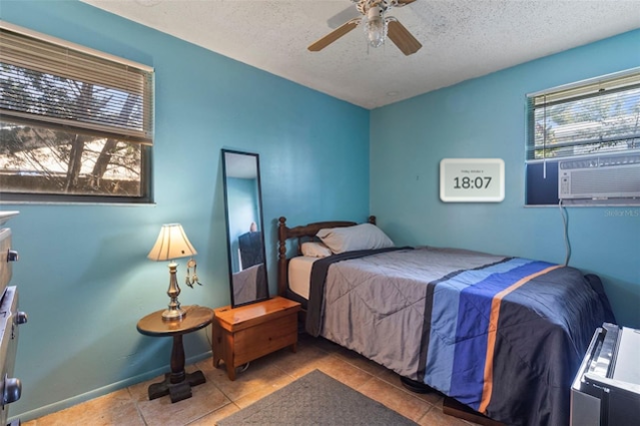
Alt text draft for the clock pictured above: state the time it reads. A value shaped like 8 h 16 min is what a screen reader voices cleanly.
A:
18 h 07 min
